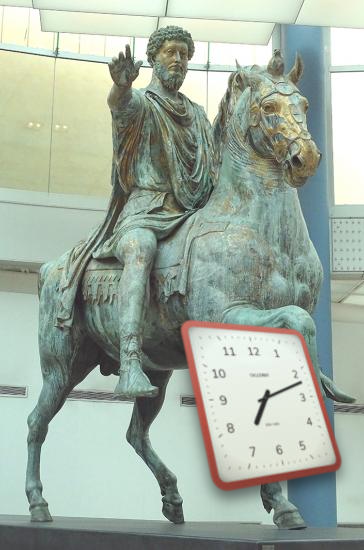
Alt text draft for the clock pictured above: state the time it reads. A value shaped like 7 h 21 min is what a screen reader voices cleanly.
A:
7 h 12 min
